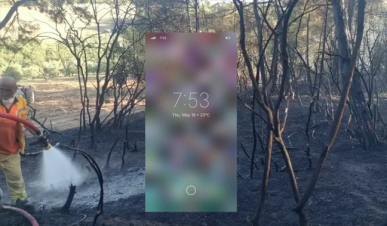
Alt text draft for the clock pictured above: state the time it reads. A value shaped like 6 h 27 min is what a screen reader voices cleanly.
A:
7 h 53 min
